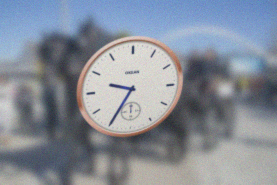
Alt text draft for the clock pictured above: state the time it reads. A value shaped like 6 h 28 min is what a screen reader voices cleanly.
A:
9 h 35 min
